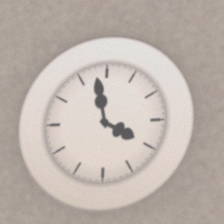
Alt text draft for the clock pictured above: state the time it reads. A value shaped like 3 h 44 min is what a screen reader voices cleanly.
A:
3 h 58 min
